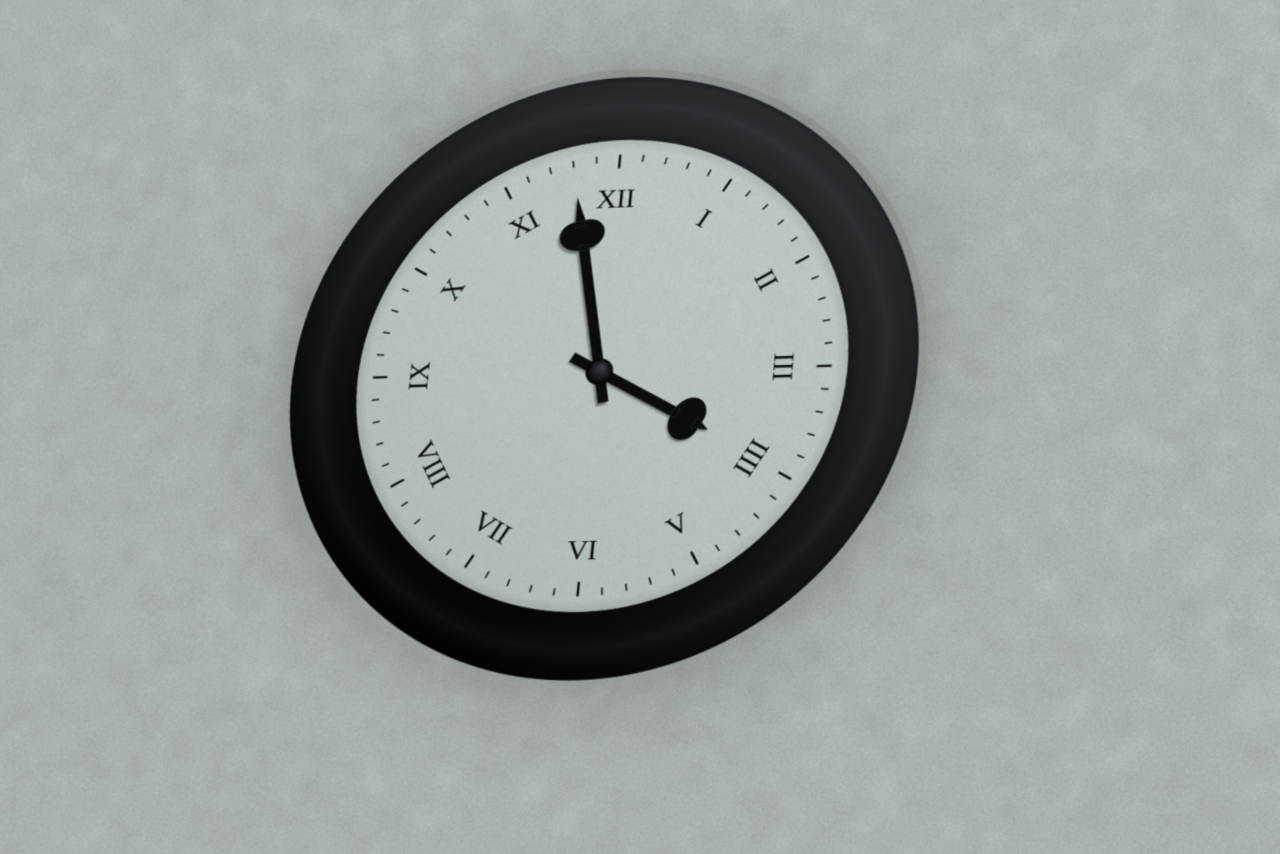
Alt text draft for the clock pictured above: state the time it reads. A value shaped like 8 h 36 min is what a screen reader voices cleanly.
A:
3 h 58 min
